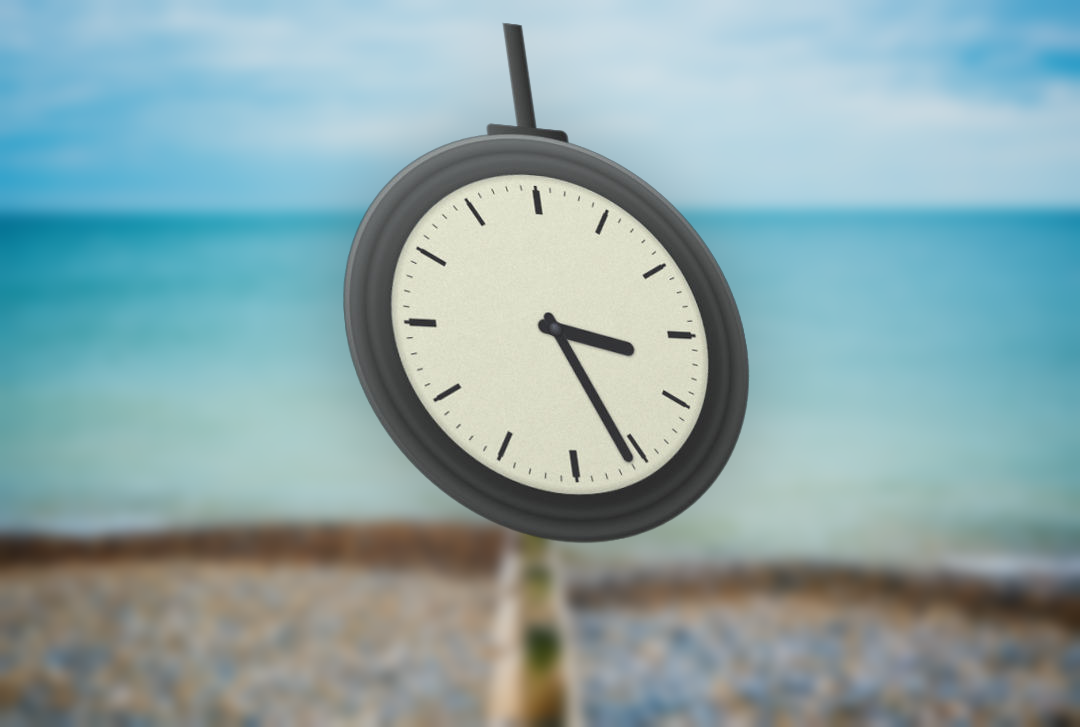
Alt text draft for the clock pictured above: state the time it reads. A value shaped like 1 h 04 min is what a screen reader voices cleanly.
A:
3 h 26 min
